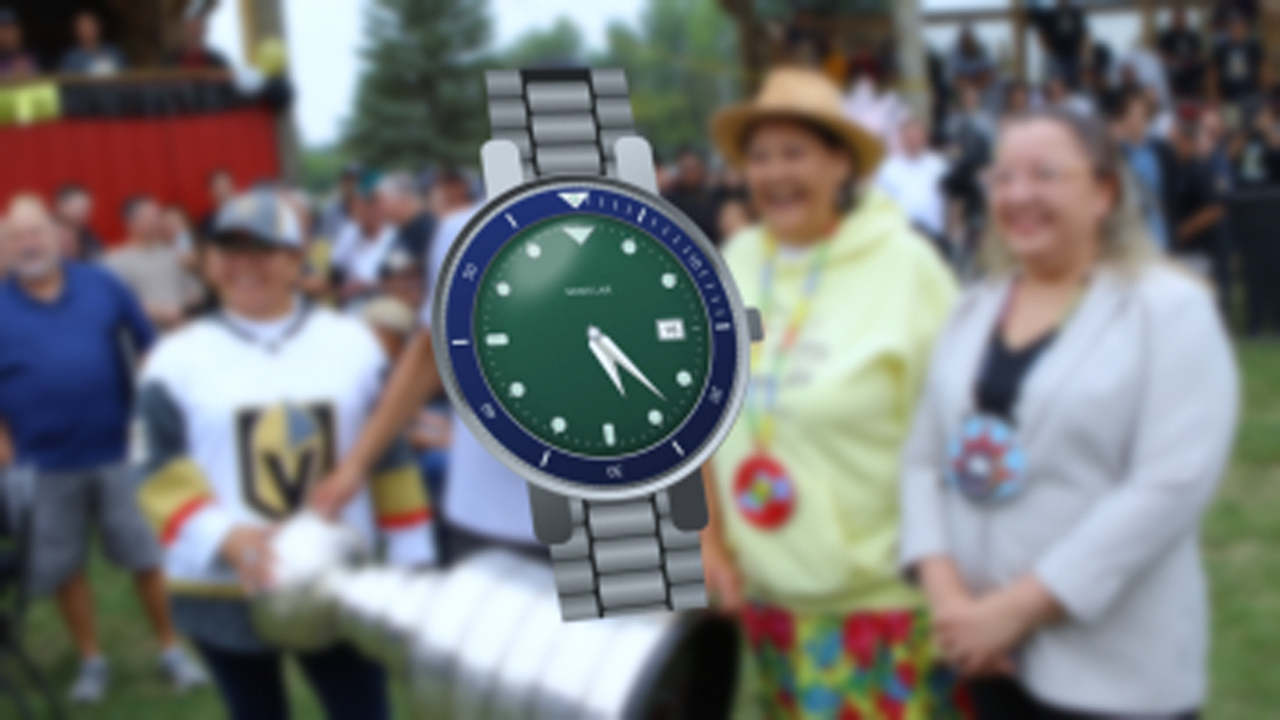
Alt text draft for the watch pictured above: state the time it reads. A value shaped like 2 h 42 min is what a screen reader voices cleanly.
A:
5 h 23 min
